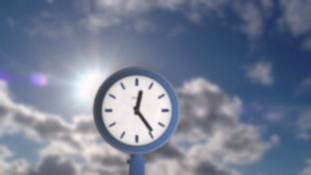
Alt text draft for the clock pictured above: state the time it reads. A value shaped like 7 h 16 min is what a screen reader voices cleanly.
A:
12 h 24 min
